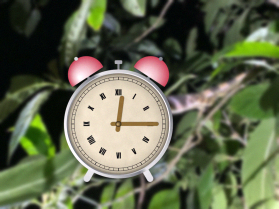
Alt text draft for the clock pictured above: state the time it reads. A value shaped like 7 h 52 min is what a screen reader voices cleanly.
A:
12 h 15 min
